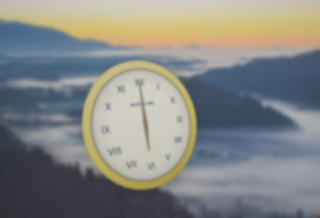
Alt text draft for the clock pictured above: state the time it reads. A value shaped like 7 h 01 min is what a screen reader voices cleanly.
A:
6 h 00 min
